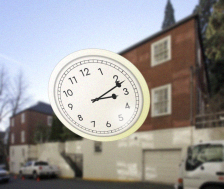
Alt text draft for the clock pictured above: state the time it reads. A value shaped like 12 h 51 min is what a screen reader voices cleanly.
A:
3 h 12 min
